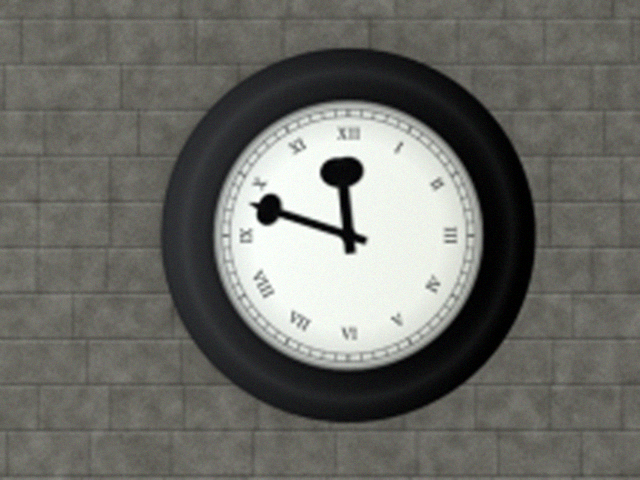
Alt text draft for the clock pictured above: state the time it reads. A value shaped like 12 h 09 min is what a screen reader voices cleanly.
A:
11 h 48 min
